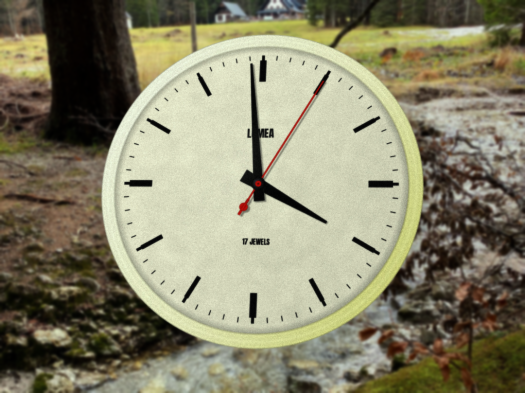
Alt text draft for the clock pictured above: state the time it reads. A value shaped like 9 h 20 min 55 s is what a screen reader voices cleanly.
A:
3 h 59 min 05 s
